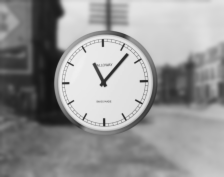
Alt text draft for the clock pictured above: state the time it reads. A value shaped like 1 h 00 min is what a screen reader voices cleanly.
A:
11 h 07 min
